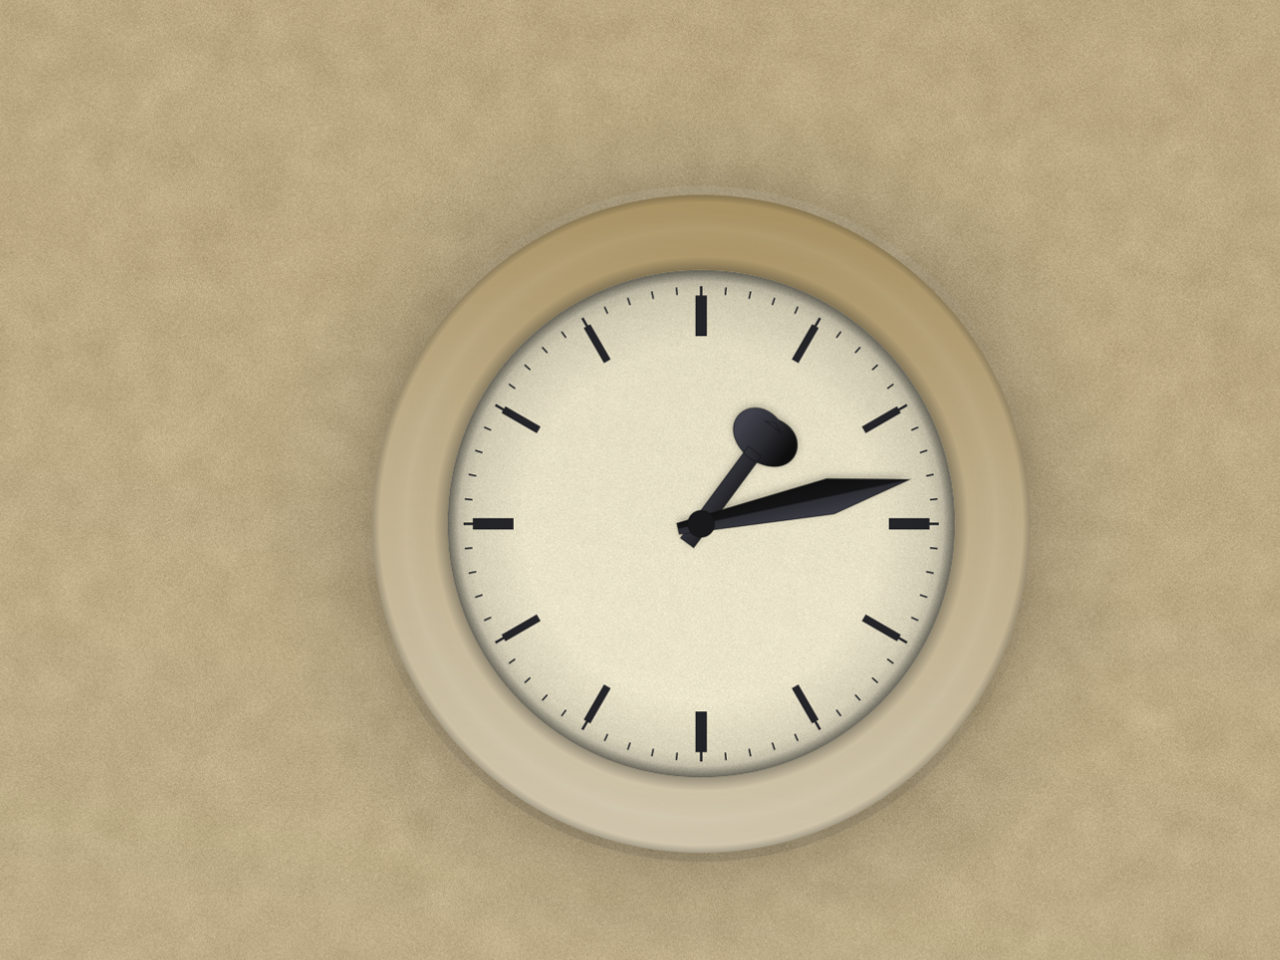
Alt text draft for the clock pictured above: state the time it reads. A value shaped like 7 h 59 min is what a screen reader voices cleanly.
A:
1 h 13 min
